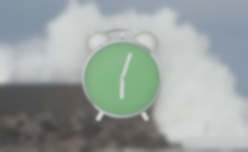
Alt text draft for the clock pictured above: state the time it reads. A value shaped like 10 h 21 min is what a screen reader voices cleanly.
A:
6 h 03 min
